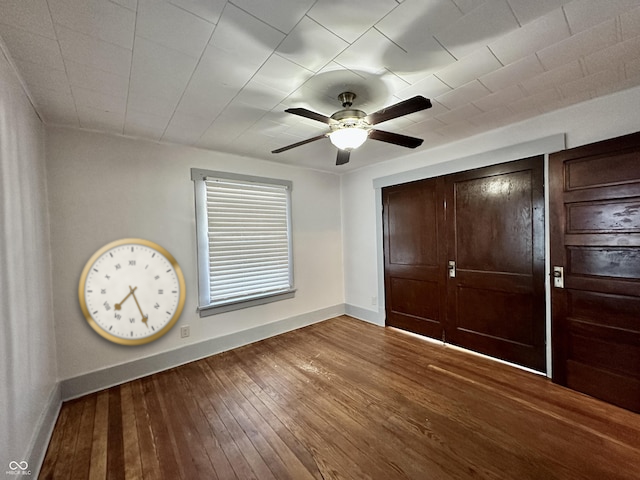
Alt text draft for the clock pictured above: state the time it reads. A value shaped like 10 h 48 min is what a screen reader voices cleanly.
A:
7 h 26 min
